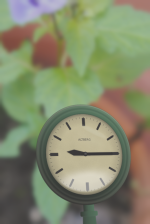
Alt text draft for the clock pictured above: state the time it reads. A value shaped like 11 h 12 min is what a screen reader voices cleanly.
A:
9 h 15 min
